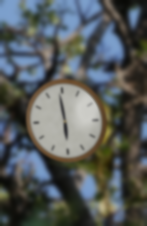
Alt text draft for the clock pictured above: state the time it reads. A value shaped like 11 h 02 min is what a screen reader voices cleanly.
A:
5 h 59 min
